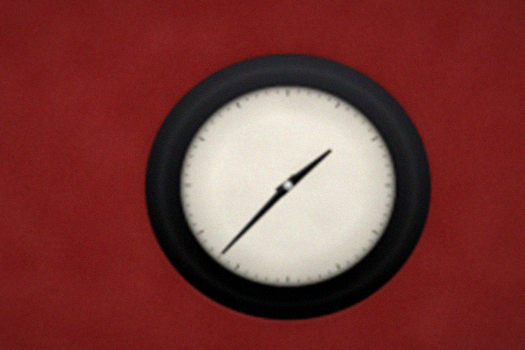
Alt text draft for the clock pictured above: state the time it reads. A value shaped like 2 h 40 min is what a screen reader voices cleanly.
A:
1 h 37 min
